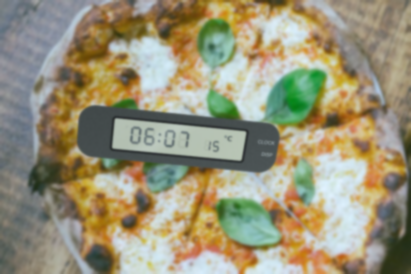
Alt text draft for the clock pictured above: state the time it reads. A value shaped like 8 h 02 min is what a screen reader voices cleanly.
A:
6 h 07 min
